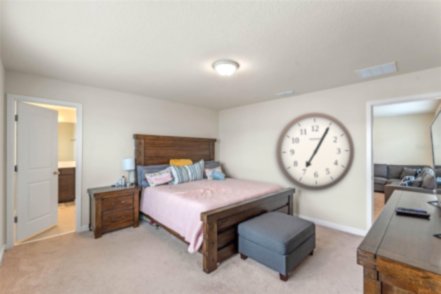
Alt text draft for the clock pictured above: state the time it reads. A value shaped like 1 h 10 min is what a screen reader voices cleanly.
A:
7 h 05 min
